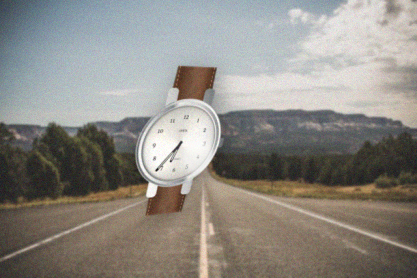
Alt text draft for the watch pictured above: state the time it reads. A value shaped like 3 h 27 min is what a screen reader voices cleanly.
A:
6 h 36 min
